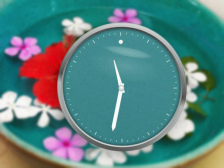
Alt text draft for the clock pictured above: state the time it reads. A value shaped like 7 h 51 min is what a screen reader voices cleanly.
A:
11 h 32 min
